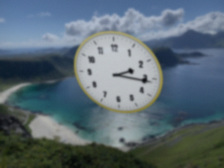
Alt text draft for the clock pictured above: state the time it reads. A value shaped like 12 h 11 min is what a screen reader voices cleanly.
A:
2 h 16 min
